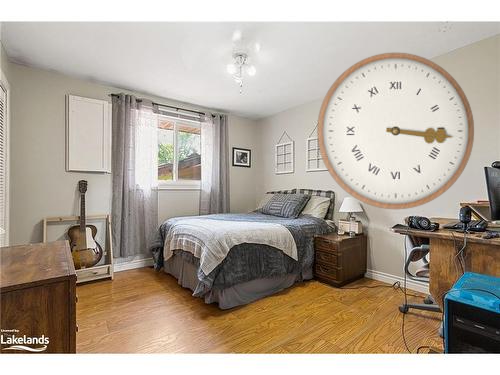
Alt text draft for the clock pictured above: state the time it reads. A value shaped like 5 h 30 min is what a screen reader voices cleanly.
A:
3 h 16 min
